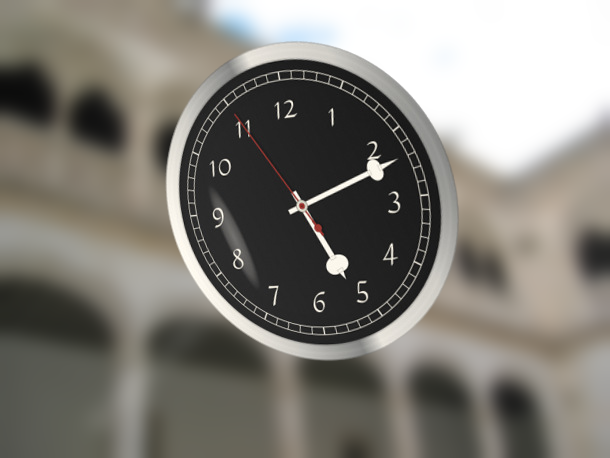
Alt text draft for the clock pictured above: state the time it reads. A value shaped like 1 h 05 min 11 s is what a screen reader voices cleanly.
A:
5 h 11 min 55 s
